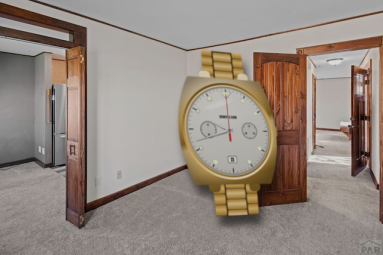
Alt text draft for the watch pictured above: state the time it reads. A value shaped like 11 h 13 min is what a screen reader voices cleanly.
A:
9 h 42 min
